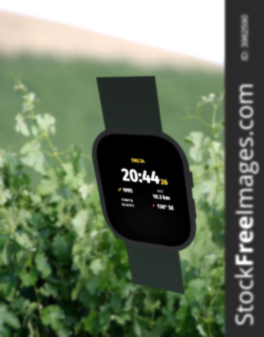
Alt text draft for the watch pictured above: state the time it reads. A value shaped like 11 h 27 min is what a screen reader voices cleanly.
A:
20 h 44 min
